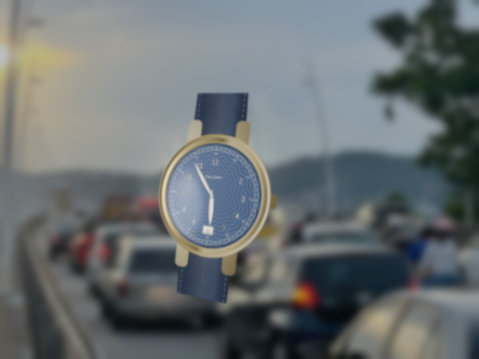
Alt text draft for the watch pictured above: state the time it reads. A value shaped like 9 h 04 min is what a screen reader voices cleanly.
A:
5 h 54 min
